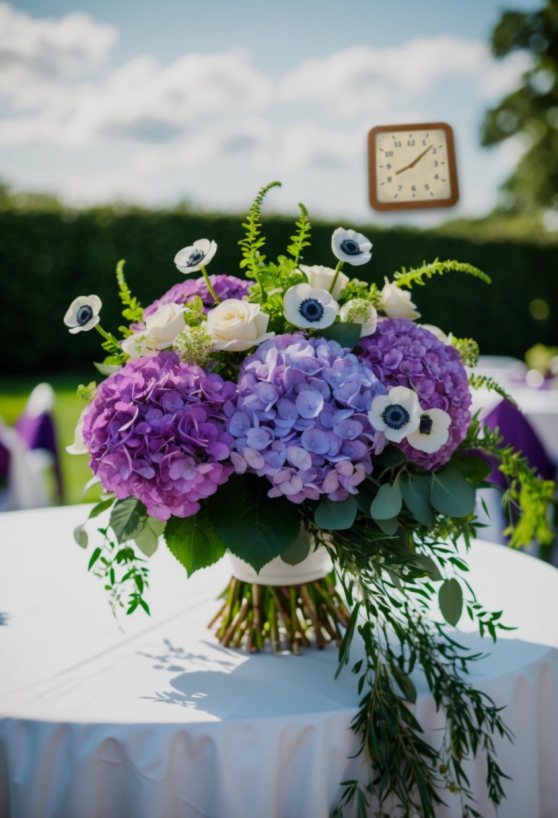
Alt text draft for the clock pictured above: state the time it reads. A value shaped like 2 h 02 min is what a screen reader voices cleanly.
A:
8 h 08 min
